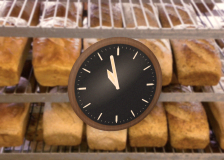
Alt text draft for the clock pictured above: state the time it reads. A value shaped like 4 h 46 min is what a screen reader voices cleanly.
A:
10 h 58 min
